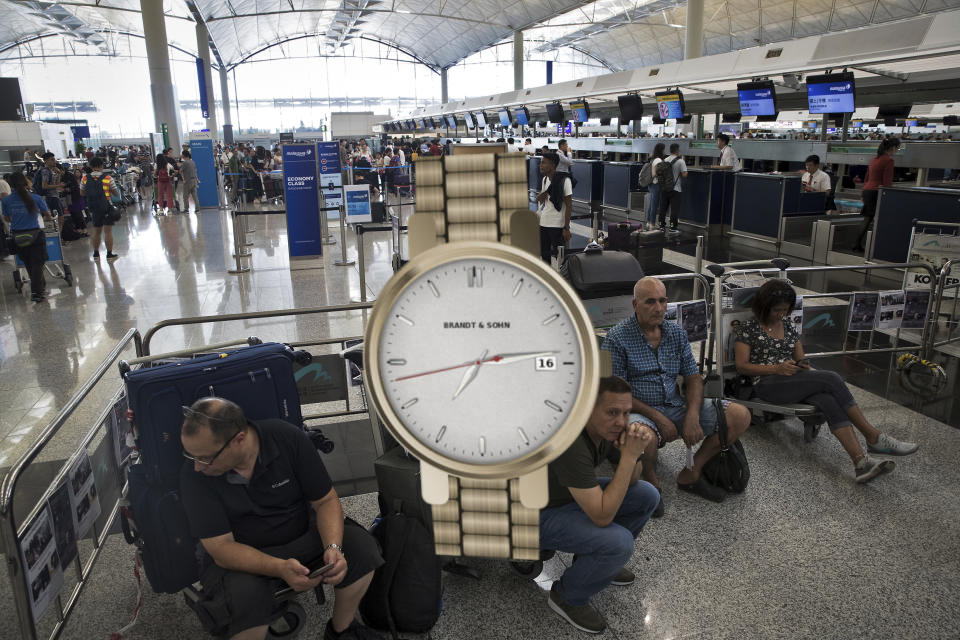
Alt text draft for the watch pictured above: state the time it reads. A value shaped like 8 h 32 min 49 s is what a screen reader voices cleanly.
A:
7 h 13 min 43 s
